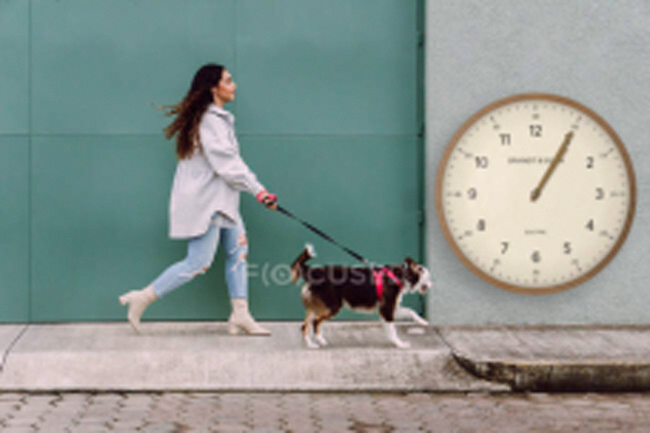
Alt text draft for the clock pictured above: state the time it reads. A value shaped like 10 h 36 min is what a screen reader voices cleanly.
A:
1 h 05 min
